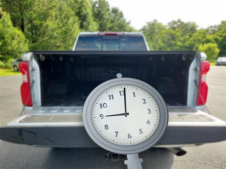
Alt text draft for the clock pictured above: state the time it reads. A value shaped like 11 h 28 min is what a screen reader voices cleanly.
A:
9 h 01 min
